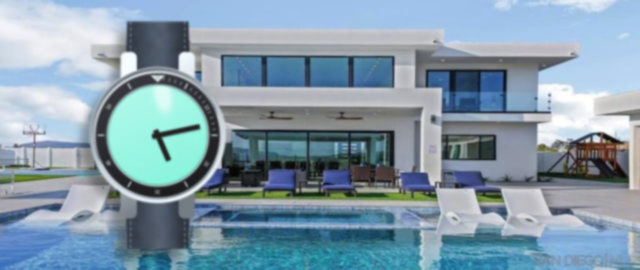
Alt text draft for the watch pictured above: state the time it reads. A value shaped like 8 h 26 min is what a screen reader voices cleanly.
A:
5 h 13 min
